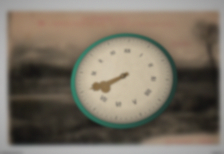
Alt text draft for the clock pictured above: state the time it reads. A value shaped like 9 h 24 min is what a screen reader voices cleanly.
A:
7 h 40 min
